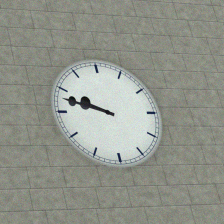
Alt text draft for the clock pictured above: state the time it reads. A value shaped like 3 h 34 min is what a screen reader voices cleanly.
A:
9 h 48 min
